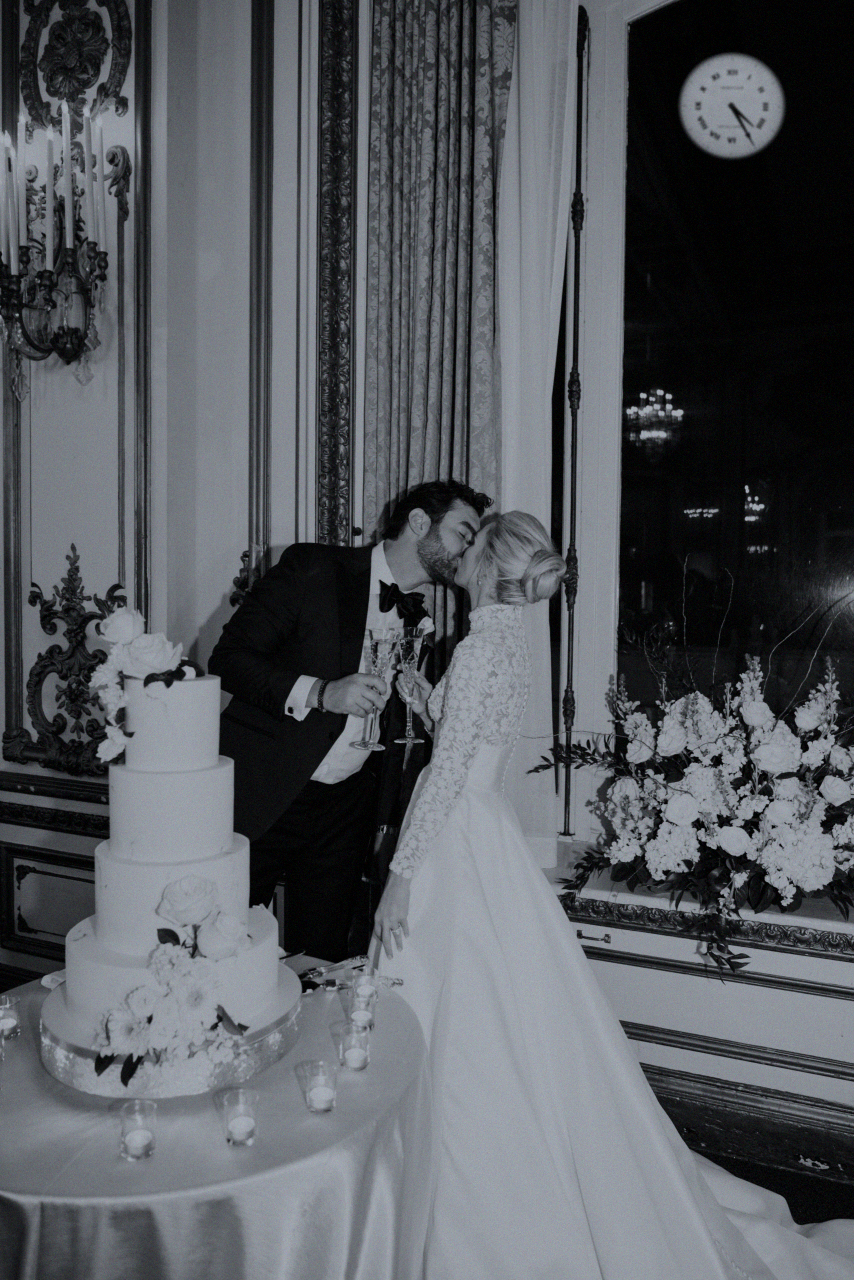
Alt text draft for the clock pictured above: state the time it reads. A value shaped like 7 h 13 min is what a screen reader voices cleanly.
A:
4 h 25 min
